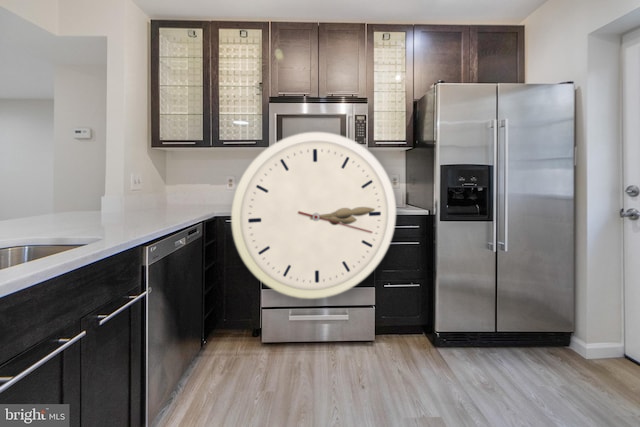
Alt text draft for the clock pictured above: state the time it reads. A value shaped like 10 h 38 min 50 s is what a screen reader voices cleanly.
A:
3 h 14 min 18 s
